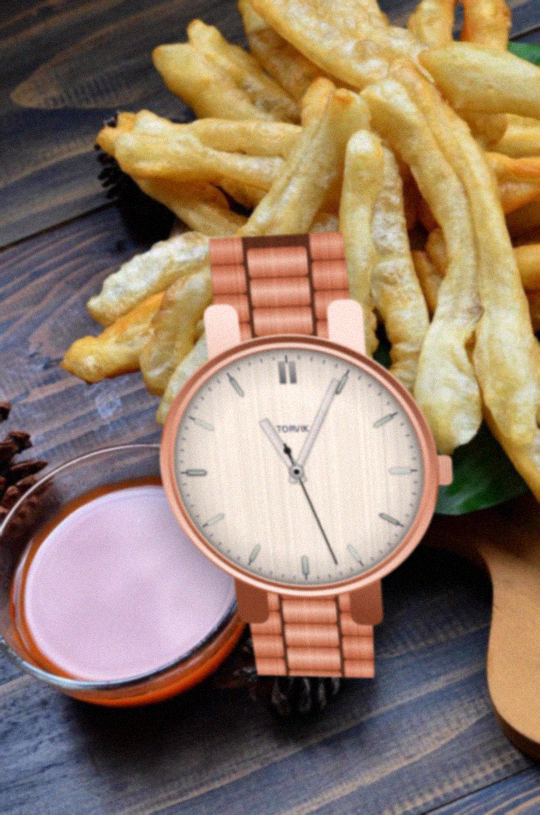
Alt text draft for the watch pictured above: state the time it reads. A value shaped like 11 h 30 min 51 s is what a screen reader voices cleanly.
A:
11 h 04 min 27 s
